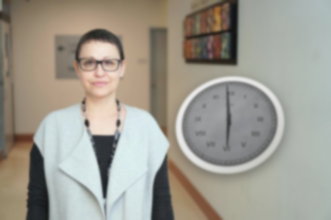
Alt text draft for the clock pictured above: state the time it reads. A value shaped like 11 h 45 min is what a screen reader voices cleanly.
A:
5 h 59 min
